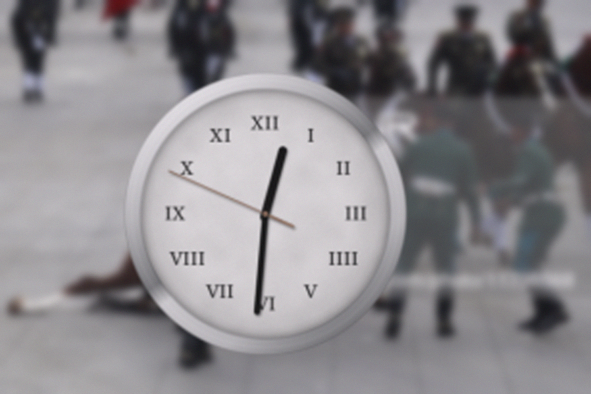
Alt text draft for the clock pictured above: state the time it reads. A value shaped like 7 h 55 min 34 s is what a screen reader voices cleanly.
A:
12 h 30 min 49 s
